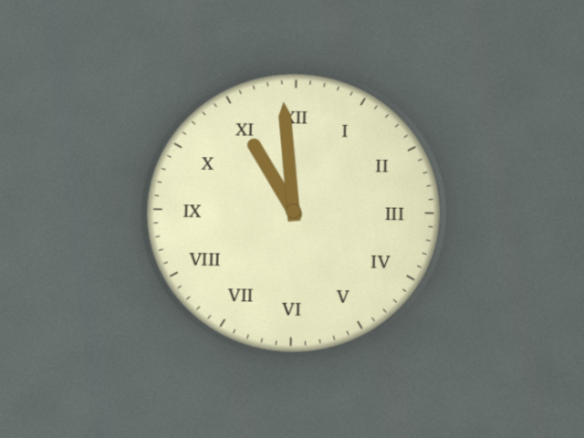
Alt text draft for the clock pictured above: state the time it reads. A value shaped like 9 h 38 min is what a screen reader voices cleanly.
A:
10 h 59 min
